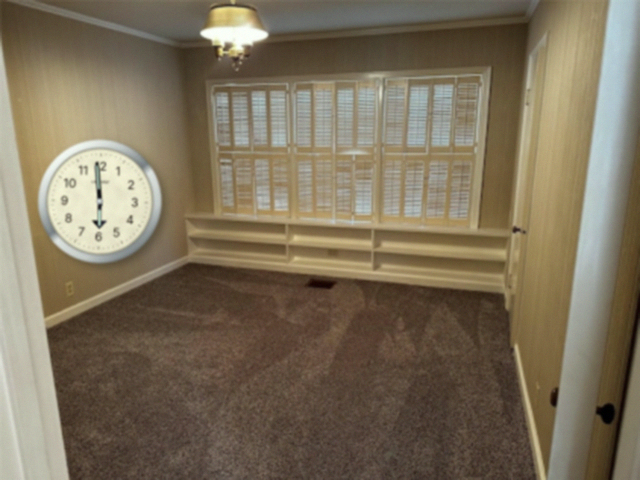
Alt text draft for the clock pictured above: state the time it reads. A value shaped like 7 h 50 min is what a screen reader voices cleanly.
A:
5 h 59 min
